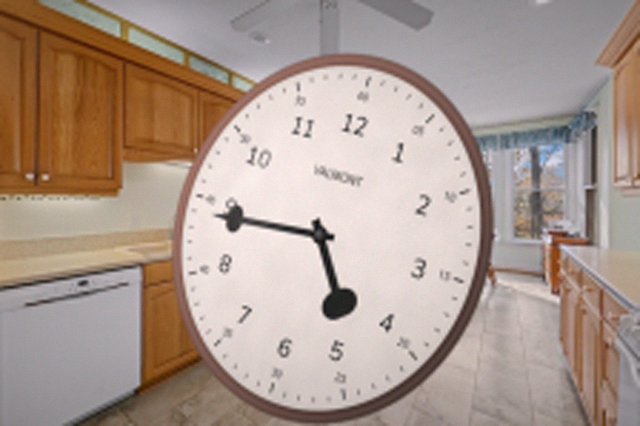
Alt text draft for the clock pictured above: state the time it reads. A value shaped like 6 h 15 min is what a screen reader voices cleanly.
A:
4 h 44 min
